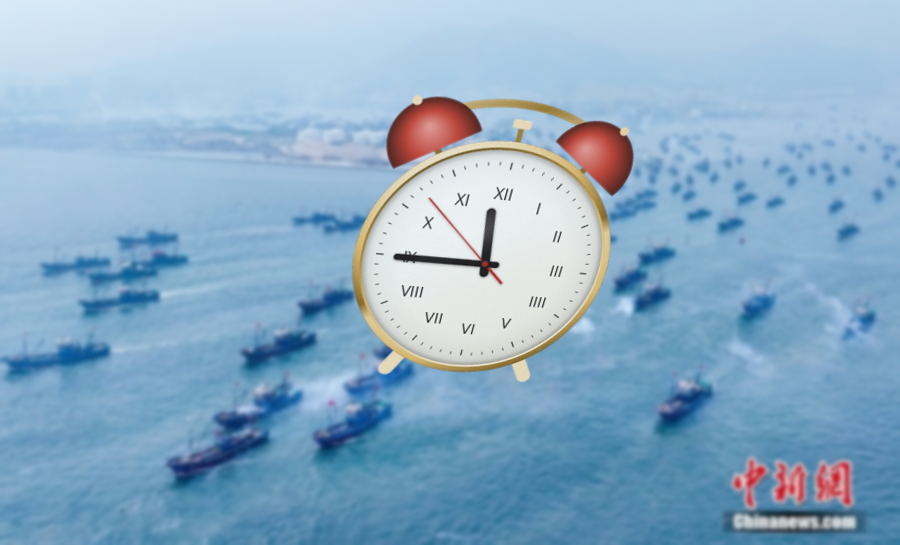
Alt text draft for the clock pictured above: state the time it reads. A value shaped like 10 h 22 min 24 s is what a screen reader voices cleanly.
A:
11 h 44 min 52 s
